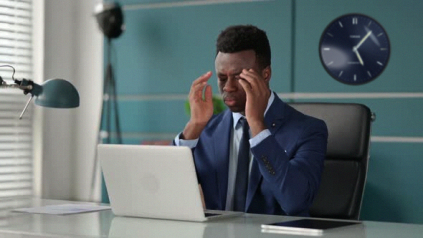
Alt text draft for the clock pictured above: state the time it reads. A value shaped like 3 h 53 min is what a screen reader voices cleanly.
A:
5 h 07 min
